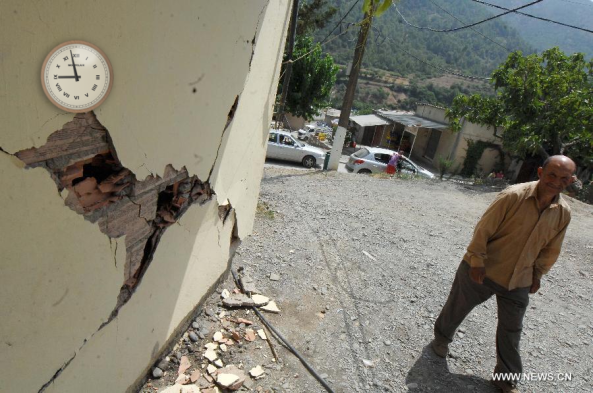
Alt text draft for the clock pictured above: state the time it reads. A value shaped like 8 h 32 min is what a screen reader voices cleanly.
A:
8 h 58 min
